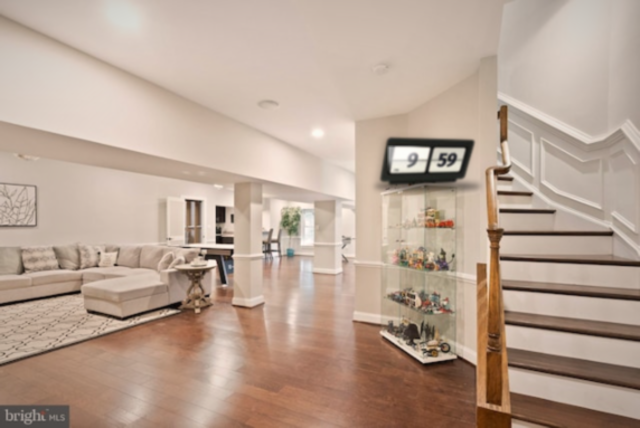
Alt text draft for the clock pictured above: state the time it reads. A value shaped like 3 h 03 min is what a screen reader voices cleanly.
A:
9 h 59 min
